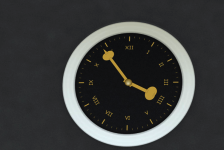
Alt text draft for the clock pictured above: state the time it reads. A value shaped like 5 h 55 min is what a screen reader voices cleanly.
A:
3 h 54 min
